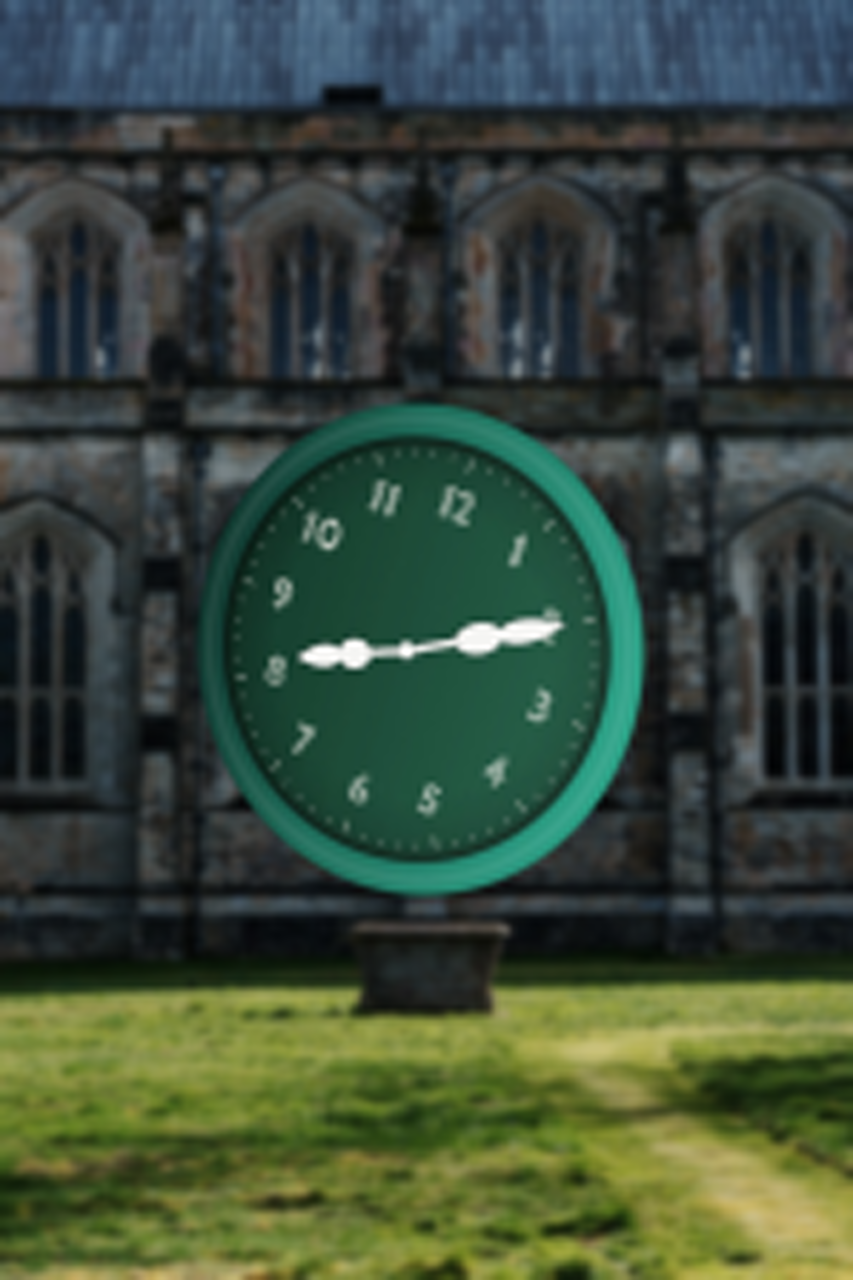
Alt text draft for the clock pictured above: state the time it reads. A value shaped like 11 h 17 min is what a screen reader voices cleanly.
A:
8 h 10 min
